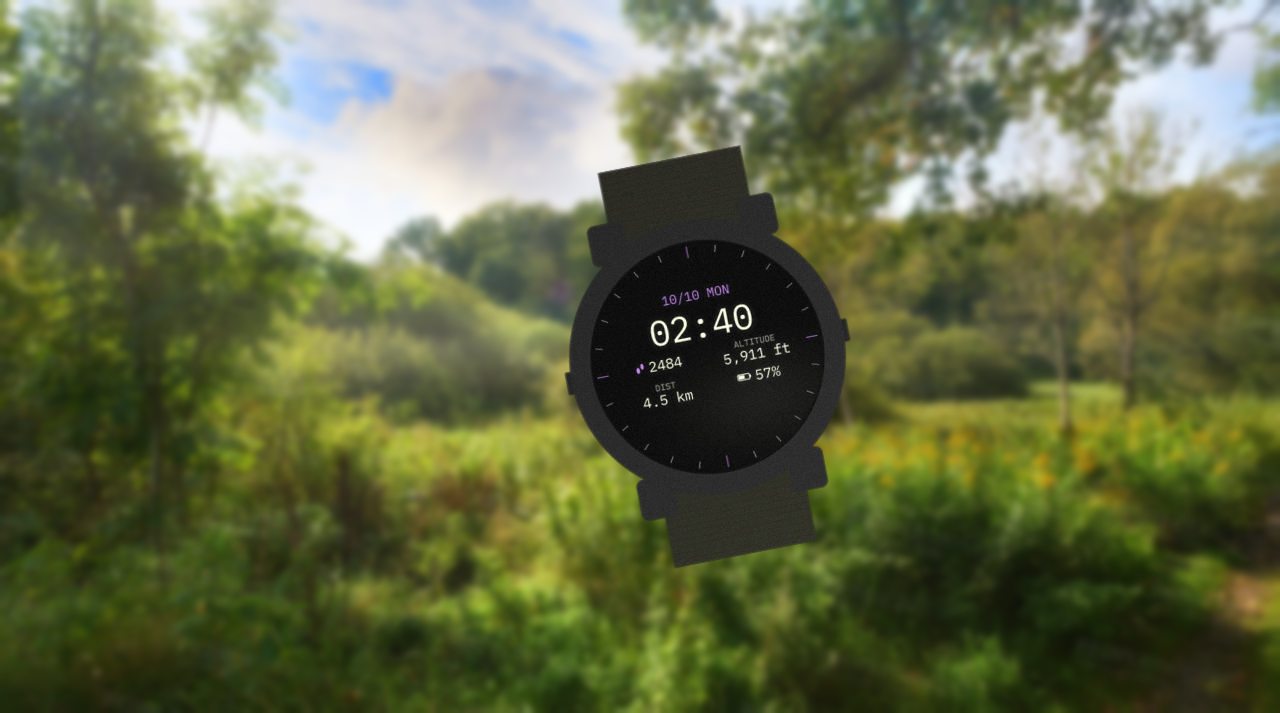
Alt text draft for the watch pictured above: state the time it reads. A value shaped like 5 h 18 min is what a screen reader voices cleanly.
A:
2 h 40 min
